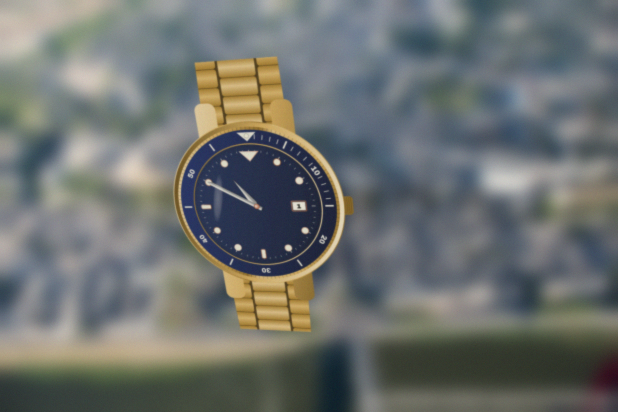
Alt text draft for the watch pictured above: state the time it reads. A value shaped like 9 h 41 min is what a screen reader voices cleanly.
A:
10 h 50 min
